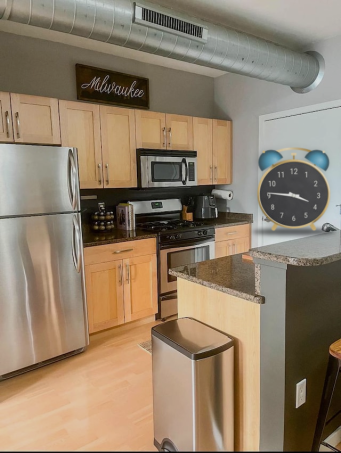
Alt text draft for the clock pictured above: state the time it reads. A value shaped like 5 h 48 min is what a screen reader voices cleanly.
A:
3 h 46 min
